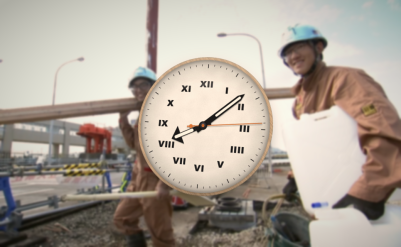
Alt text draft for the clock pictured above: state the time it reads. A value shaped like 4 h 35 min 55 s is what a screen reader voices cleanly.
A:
8 h 08 min 14 s
